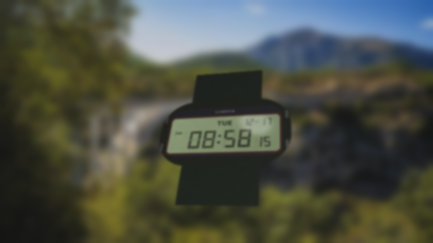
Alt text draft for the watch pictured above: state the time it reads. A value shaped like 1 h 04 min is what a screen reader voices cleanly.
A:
8 h 58 min
